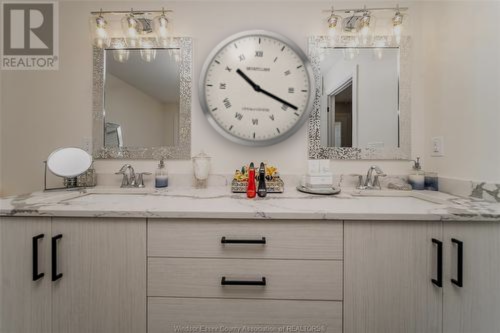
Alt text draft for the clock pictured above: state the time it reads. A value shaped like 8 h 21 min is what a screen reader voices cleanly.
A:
10 h 19 min
